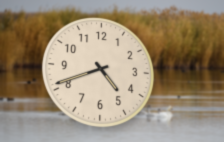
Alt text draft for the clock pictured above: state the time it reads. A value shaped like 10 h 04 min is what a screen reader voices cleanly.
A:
4 h 41 min
